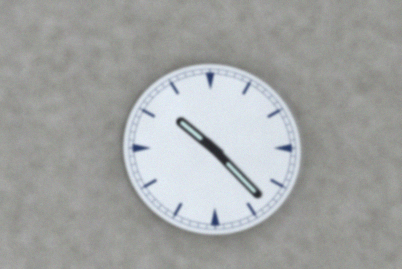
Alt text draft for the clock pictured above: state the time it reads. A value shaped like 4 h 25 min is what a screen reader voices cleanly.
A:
10 h 23 min
